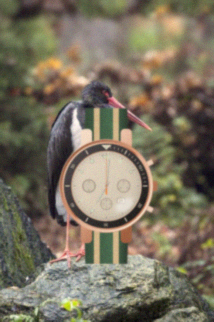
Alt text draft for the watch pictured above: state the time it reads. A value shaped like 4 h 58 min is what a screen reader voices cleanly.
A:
7 h 01 min
